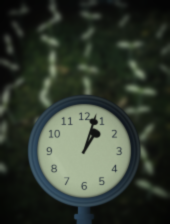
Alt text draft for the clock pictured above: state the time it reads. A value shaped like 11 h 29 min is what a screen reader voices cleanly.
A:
1 h 03 min
